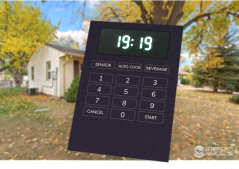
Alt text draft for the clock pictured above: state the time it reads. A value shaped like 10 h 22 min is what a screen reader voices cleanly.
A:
19 h 19 min
